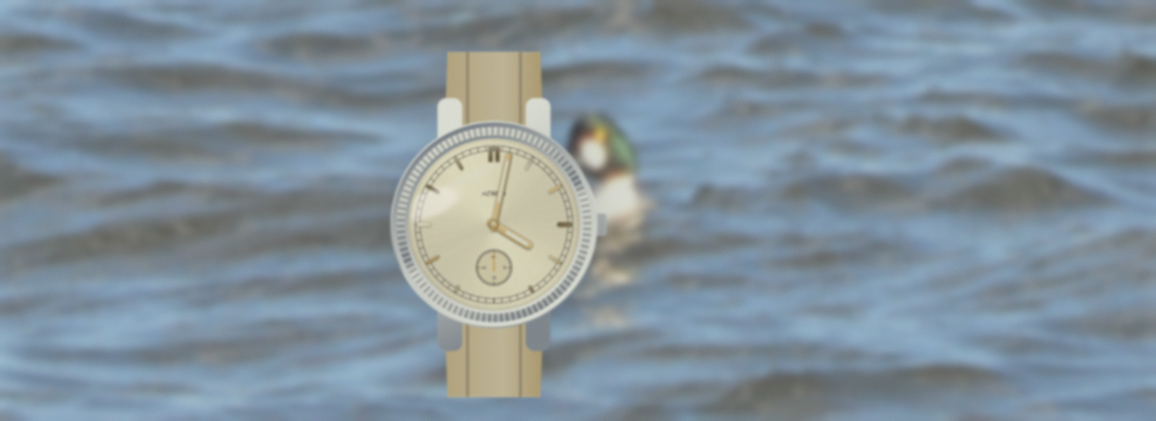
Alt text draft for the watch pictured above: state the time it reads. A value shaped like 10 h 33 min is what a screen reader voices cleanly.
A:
4 h 02 min
